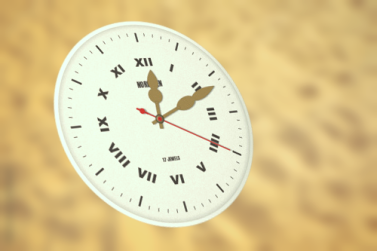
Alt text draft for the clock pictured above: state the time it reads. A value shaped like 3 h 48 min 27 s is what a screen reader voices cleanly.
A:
12 h 11 min 20 s
